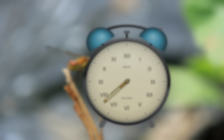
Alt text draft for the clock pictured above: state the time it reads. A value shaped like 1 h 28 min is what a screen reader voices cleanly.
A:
7 h 38 min
